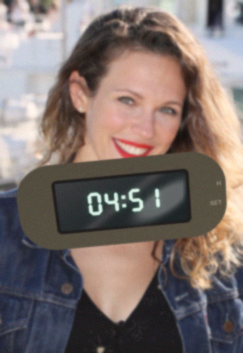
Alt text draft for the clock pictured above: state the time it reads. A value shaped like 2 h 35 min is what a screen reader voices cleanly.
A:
4 h 51 min
